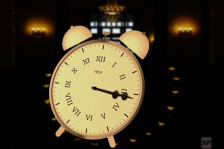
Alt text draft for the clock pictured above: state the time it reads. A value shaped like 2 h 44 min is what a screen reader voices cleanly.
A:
3 h 16 min
